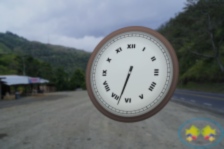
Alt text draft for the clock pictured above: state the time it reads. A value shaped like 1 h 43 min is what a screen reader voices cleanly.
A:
6 h 33 min
